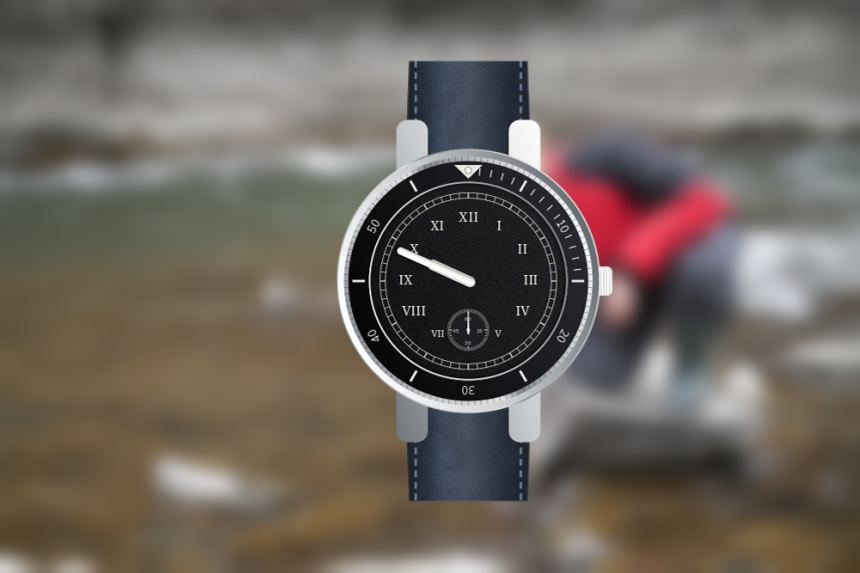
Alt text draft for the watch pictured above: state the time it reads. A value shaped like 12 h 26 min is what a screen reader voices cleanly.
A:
9 h 49 min
